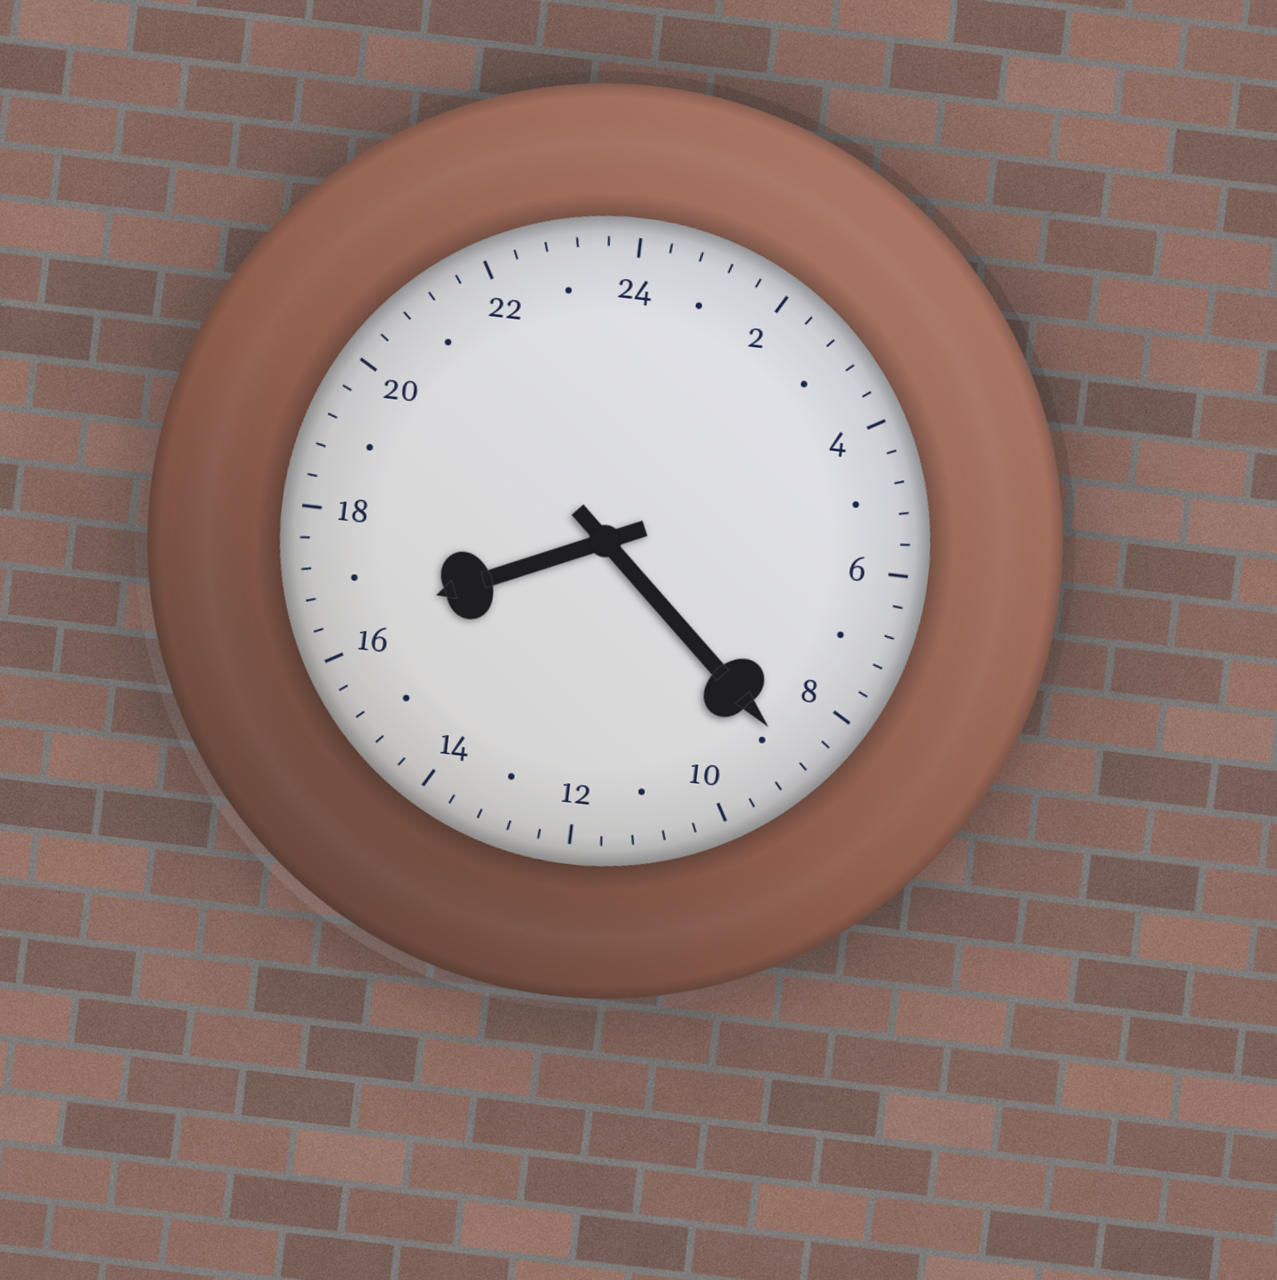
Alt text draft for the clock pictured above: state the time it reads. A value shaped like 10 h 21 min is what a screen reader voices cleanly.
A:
16 h 22 min
